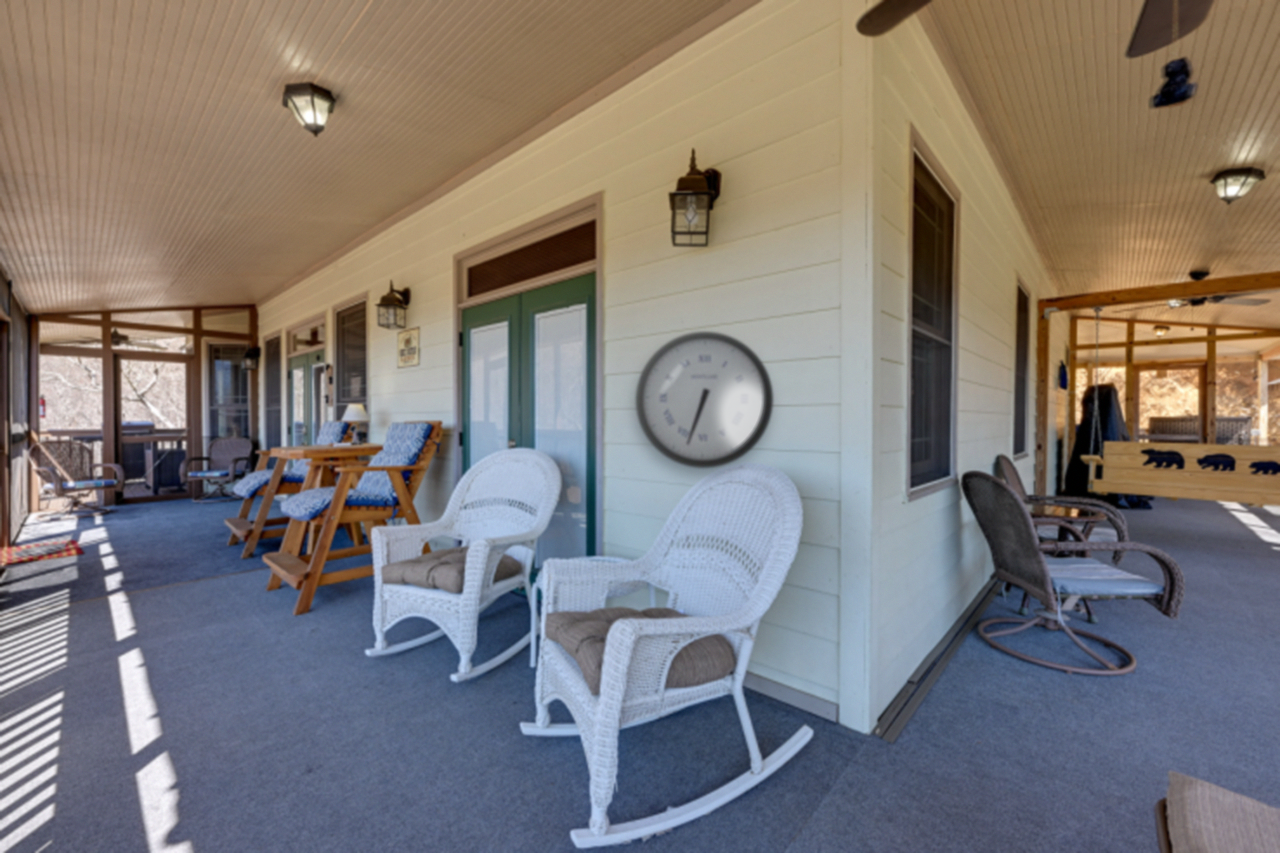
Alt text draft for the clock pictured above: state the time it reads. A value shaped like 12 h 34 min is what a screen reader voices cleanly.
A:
6 h 33 min
